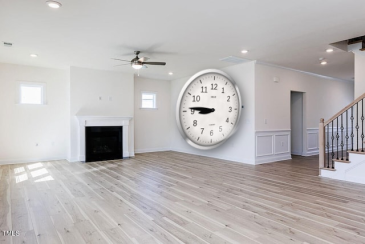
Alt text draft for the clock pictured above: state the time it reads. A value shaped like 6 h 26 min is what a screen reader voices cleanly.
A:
8 h 46 min
